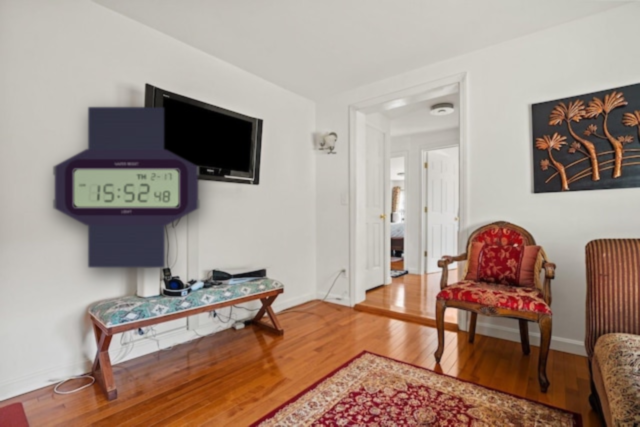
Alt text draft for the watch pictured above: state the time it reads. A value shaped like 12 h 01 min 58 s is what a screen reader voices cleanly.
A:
15 h 52 min 48 s
